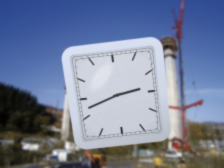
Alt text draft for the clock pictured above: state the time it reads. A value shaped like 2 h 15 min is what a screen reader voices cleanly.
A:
2 h 42 min
